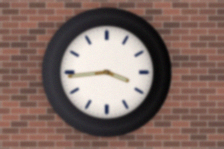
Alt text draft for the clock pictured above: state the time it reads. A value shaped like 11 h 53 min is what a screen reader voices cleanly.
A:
3 h 44 min
